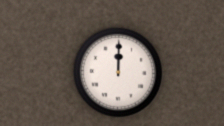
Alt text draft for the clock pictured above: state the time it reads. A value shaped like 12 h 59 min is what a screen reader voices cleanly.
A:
12 h 00 min
